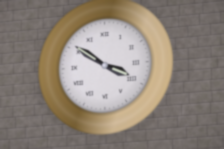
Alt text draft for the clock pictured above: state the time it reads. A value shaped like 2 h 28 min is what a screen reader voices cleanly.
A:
3 h 51 min
